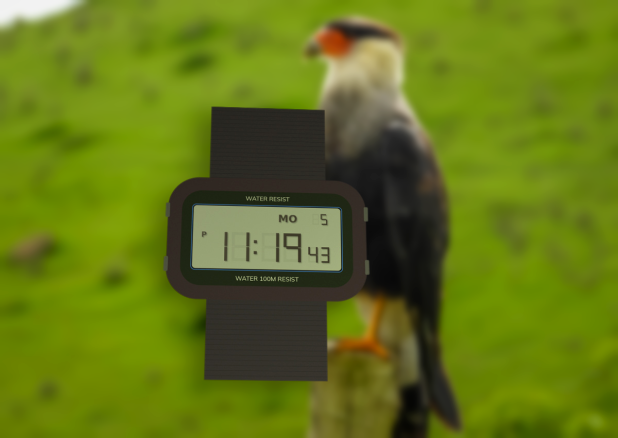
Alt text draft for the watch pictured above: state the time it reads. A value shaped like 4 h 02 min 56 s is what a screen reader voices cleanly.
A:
11 h 19 min 43 s
